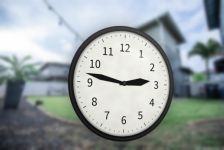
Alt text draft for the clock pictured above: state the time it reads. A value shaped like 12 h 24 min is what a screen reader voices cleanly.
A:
2 h 47 min
